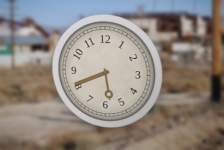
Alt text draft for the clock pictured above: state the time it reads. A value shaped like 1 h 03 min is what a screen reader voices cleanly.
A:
5 h 41 min
